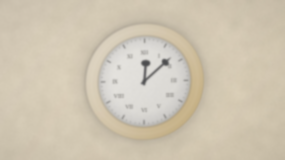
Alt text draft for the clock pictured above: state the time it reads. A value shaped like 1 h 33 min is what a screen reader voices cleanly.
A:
12 h 08 min
